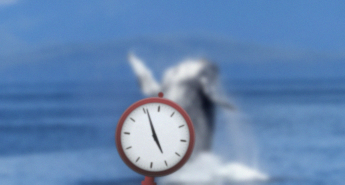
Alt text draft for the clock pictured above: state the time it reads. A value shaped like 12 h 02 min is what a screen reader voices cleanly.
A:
4 h 56 min
